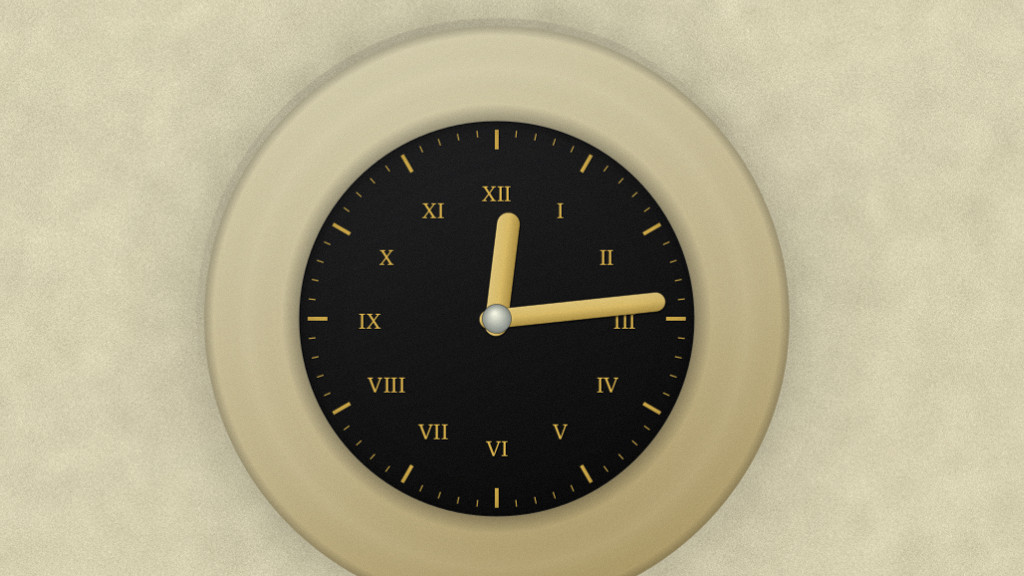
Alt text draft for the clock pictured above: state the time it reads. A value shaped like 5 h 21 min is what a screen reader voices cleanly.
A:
12 h 14 min
